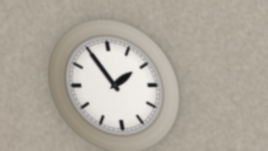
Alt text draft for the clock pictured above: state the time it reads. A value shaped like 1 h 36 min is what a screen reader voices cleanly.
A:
1 h 55 min
